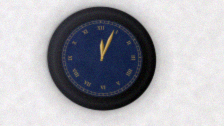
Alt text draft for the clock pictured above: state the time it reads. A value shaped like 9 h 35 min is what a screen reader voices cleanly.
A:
12 h 04 min
